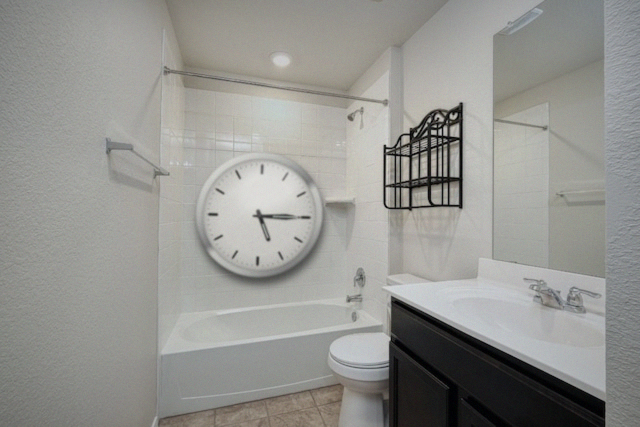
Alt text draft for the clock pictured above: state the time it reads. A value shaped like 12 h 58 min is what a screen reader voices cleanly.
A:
5 h 15 min
